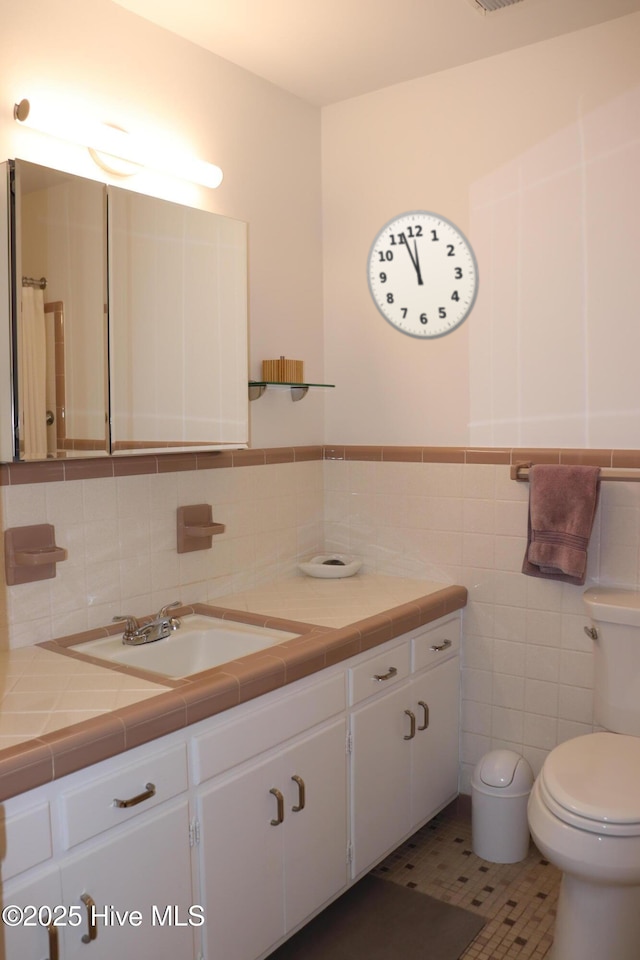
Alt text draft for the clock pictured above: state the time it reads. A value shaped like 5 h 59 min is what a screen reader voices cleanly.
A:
11 h 57 min
